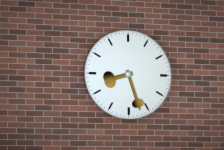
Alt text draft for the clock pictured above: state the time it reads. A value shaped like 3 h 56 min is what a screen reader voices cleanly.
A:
8 h 27 min
